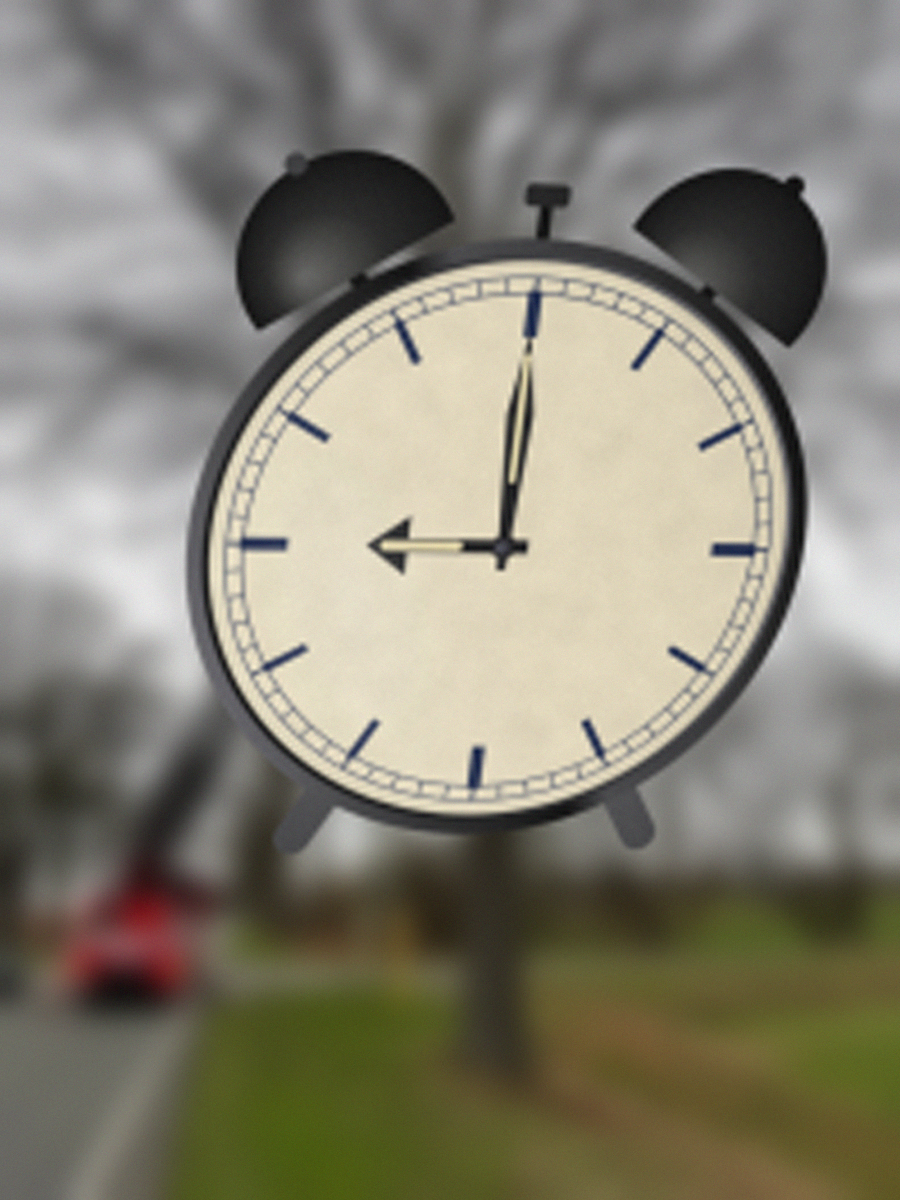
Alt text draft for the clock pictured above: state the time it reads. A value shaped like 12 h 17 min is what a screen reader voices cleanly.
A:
9 h 00 min
